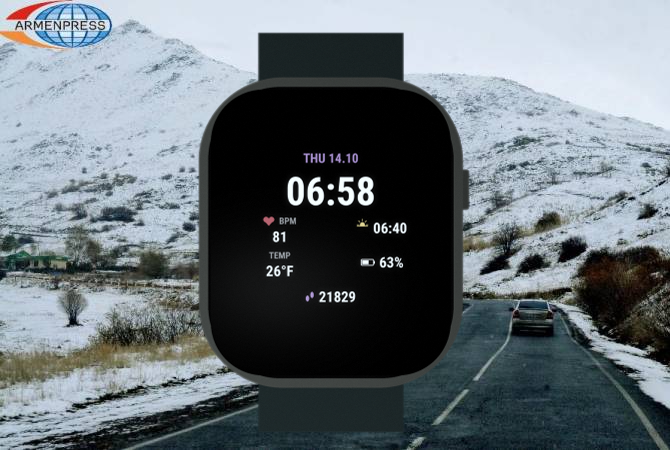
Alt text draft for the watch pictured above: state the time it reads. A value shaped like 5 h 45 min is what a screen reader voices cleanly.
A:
6 h 58 min
